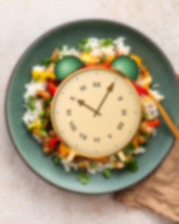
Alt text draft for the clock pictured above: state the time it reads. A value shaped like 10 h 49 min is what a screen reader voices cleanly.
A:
10 h 05 min
